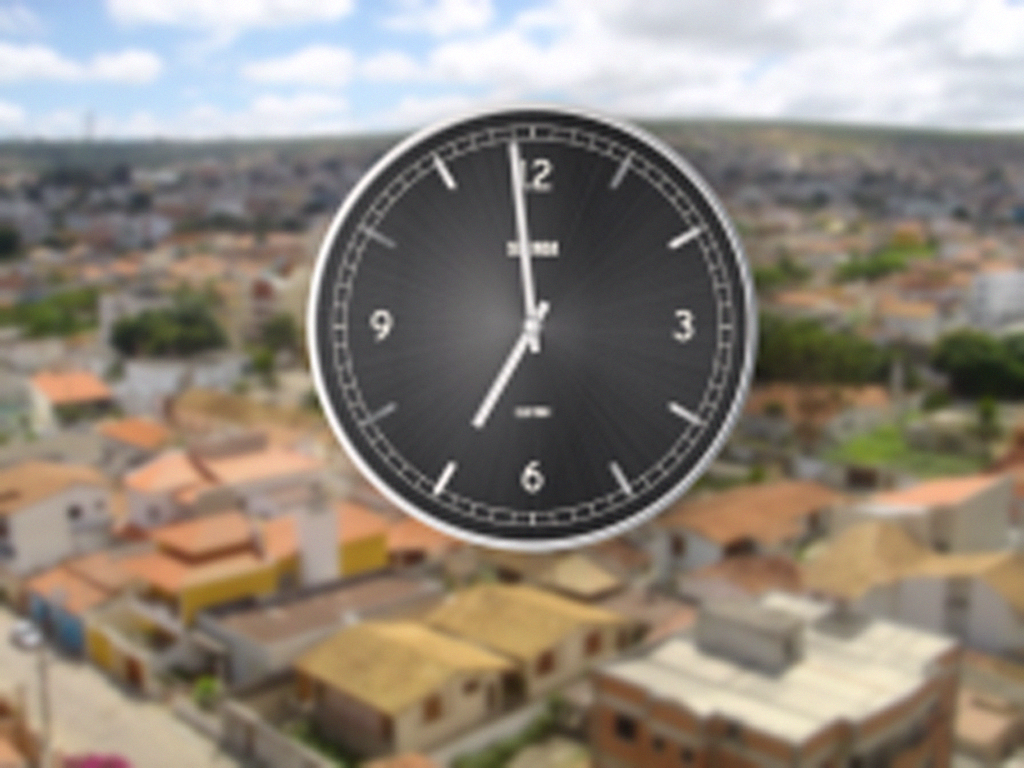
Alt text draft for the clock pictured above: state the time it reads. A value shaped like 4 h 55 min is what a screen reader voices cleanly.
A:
6 h 59 min
